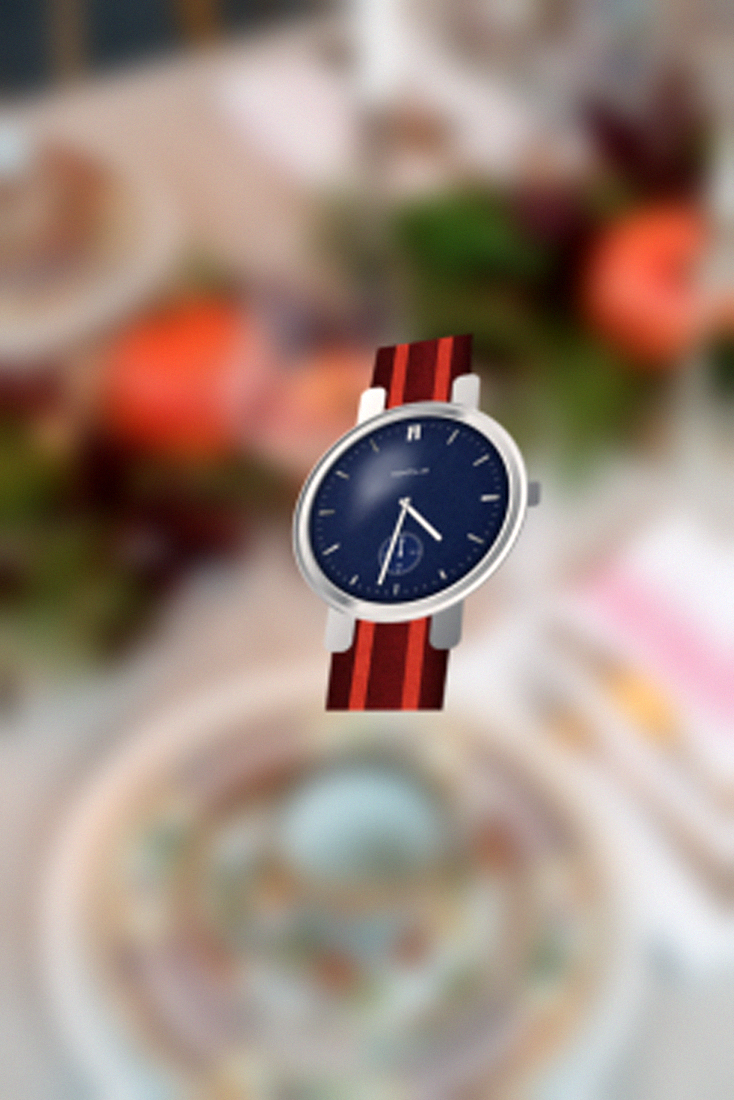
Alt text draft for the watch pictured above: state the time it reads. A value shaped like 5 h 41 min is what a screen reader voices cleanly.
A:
4 h 32 min
